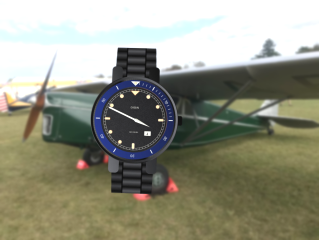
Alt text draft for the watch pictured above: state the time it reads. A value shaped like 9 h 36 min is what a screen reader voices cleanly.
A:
3 h 49 min
